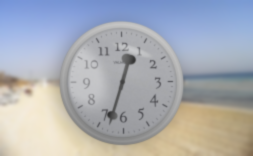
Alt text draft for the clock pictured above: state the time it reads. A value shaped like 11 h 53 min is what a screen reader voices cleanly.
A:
12 h 33 min
